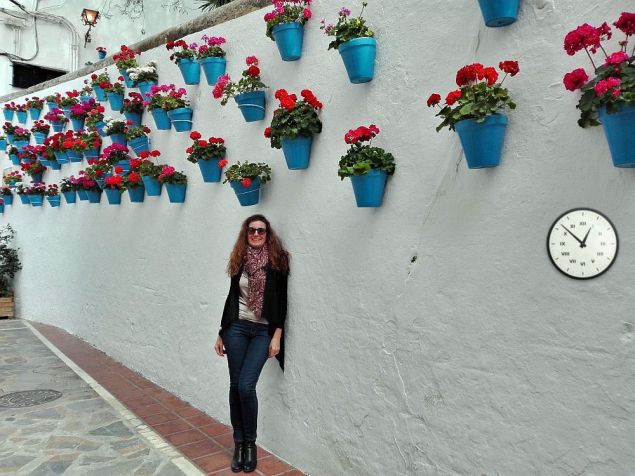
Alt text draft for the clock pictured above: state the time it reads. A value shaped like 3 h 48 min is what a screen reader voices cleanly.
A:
12 h 52 min
